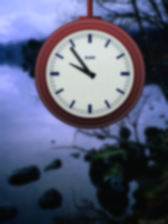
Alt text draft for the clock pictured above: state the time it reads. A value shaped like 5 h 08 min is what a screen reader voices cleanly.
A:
9 h 54 min
